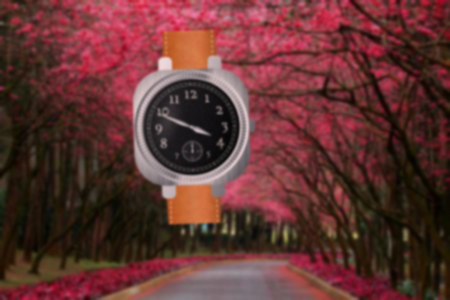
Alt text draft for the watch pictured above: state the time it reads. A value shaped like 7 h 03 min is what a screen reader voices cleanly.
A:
3 h 49 min
